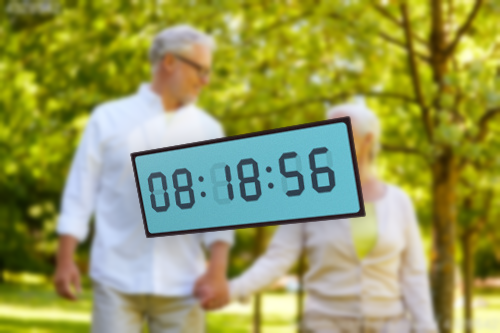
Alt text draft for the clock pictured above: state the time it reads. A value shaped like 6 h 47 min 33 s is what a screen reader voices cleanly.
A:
8 h 18 min 56 s
